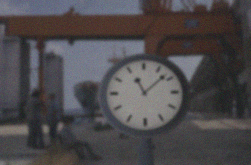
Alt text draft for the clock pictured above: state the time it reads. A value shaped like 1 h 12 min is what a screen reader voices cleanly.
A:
11 h 08 min
